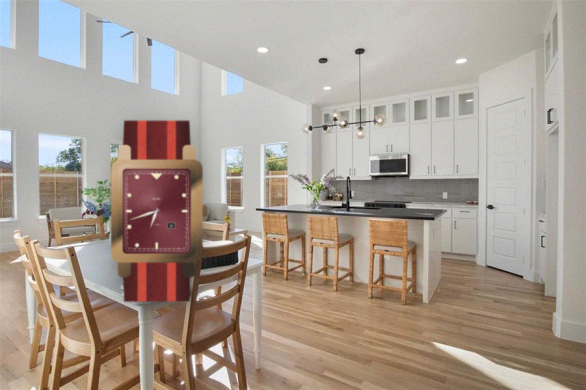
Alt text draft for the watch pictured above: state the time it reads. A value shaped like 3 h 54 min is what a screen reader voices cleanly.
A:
6 h 42 min
